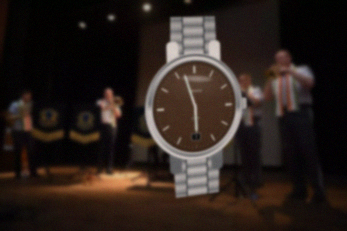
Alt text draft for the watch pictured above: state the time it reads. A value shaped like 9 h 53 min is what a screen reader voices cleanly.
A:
5 h 57 min
